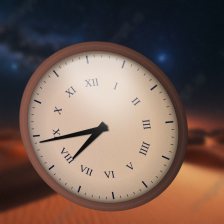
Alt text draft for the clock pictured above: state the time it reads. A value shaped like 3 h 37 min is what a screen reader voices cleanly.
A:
7 h 44 min
